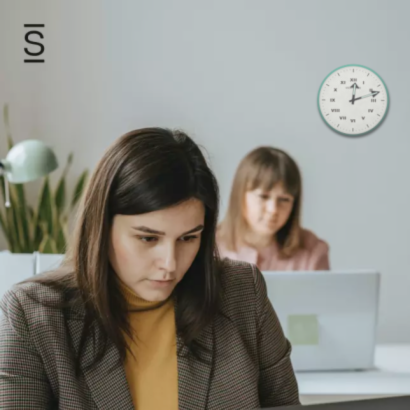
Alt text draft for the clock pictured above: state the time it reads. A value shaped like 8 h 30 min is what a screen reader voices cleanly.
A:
12 h 12 min
